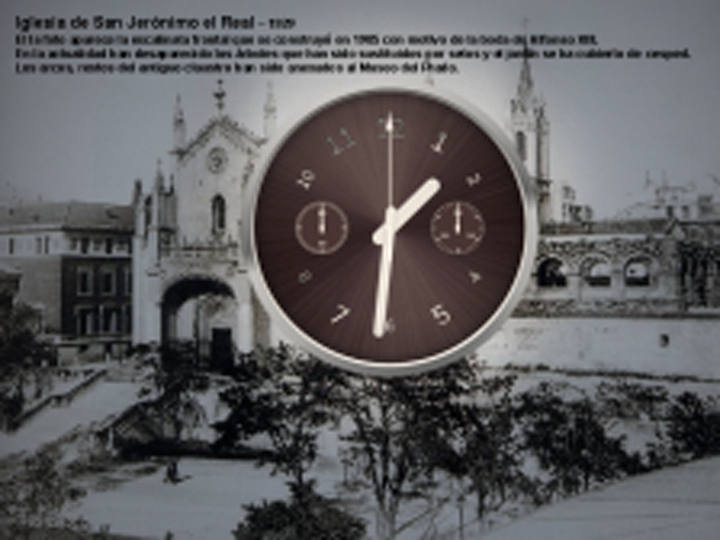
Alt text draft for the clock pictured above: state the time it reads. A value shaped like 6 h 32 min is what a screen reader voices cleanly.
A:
1 h 31 min
